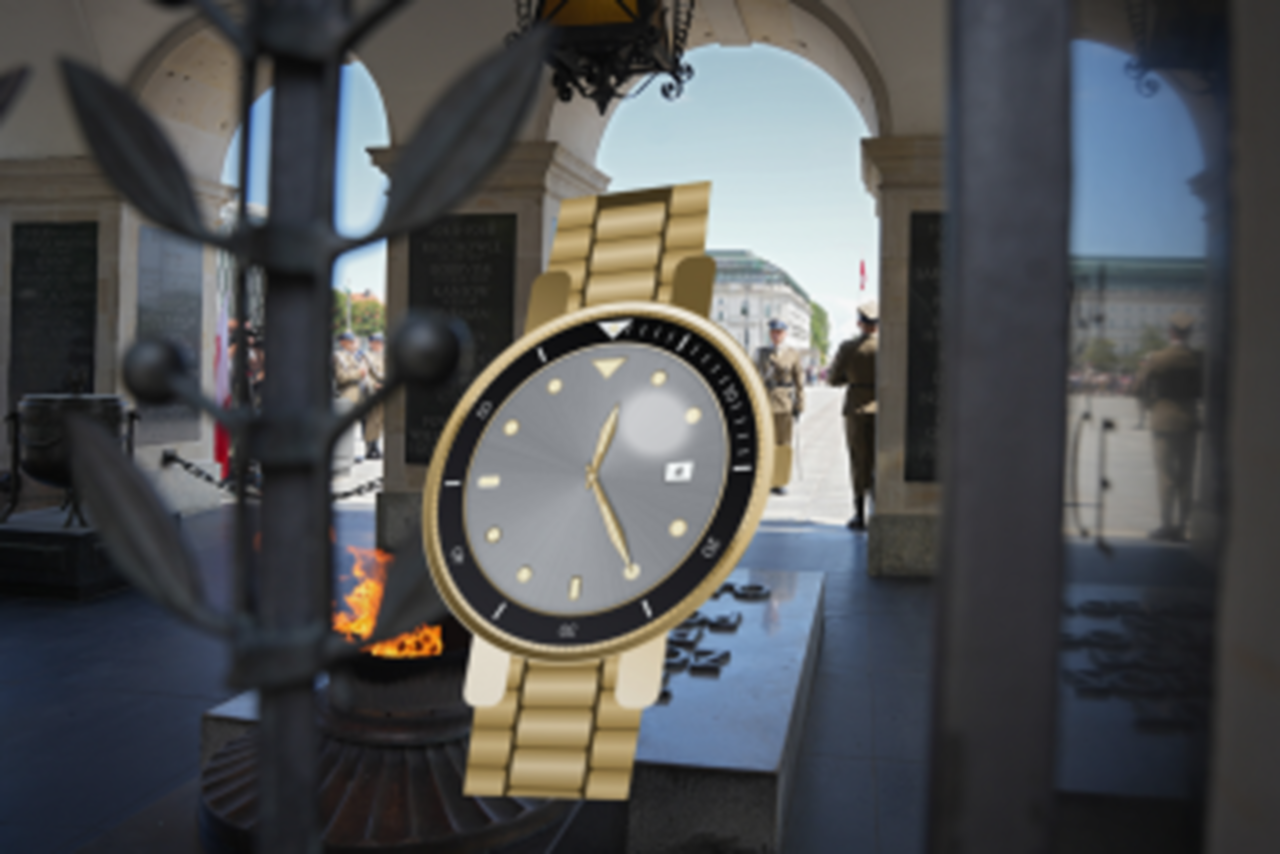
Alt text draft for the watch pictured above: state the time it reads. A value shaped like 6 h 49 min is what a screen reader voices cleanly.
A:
12 h 25 min
